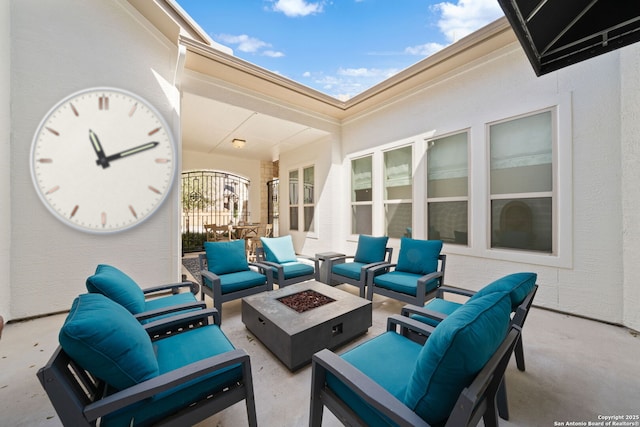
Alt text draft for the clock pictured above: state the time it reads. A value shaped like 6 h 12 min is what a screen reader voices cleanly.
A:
11 h 12 min
